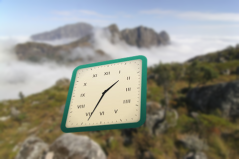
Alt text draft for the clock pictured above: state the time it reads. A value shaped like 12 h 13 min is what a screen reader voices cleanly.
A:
1 h 34 min
